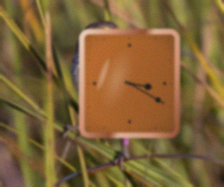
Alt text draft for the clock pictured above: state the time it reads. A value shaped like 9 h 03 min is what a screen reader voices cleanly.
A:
3 h 20 min
